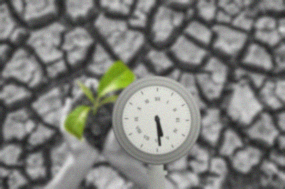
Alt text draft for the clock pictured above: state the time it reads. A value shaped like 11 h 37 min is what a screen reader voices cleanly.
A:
5 h 29 min
